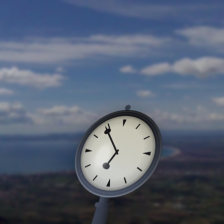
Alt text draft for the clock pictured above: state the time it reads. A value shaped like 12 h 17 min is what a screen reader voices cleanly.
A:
6 h 54 min
